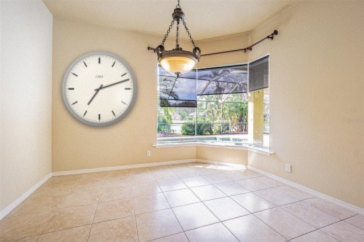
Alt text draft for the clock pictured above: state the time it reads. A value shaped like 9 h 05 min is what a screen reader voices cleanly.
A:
7 h 12 min
